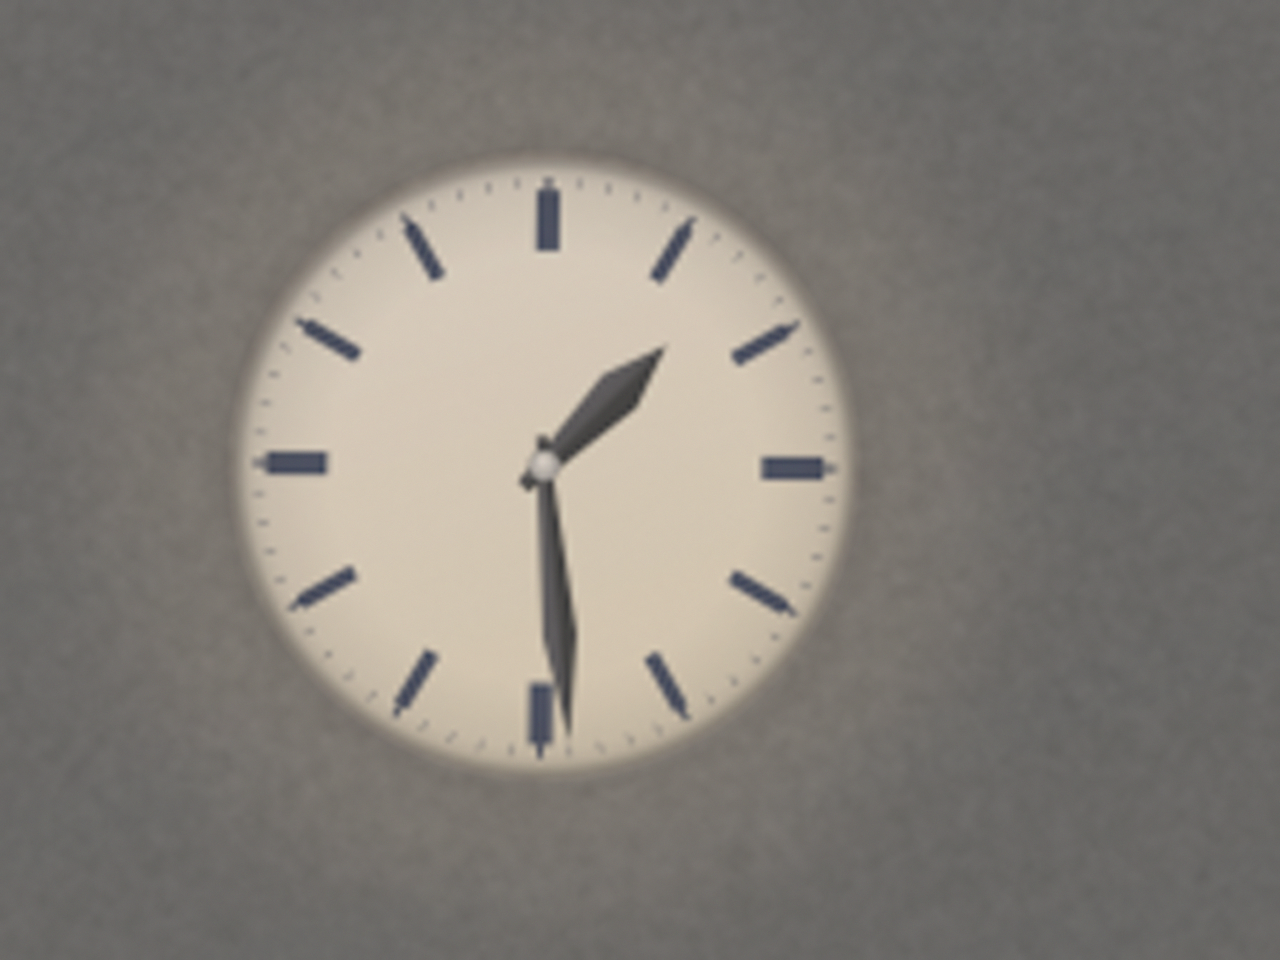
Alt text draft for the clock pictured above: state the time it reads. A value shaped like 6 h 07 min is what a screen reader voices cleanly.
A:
1 h 29 min
